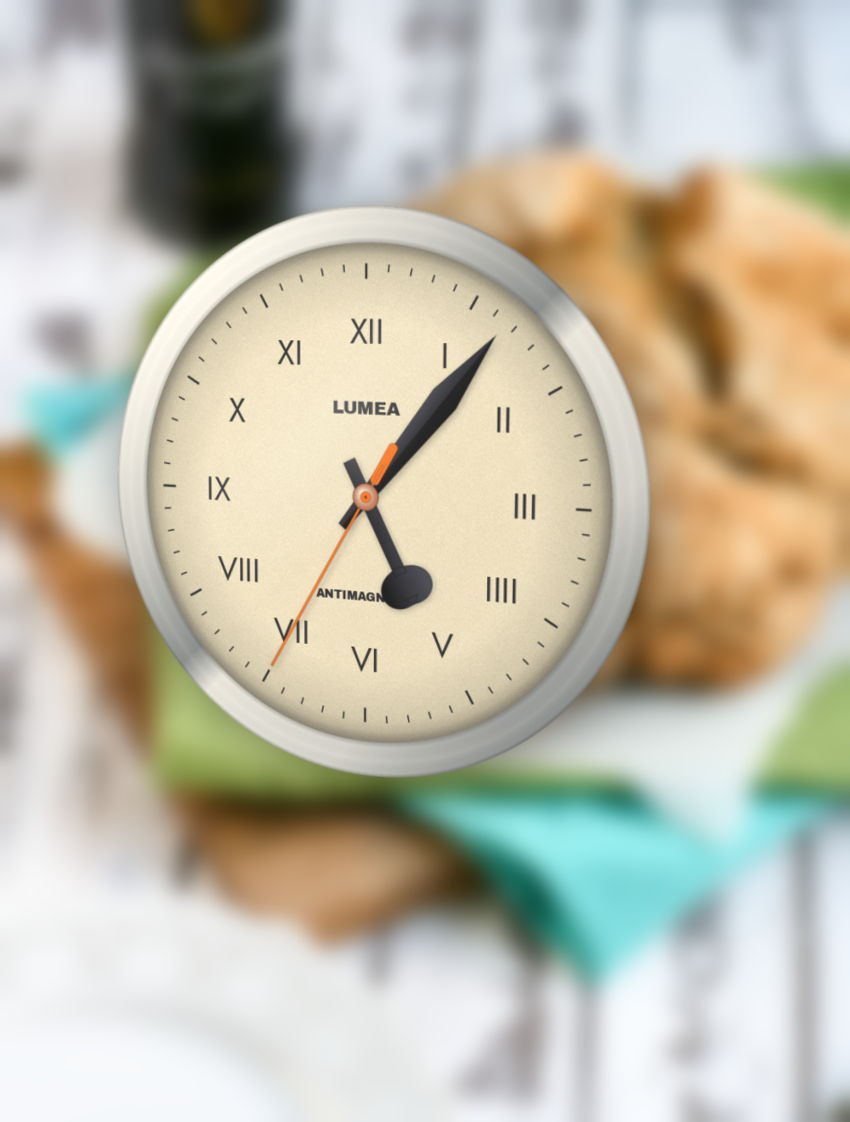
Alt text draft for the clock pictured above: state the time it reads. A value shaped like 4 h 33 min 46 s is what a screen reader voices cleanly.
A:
5 h 06 min 35 s
